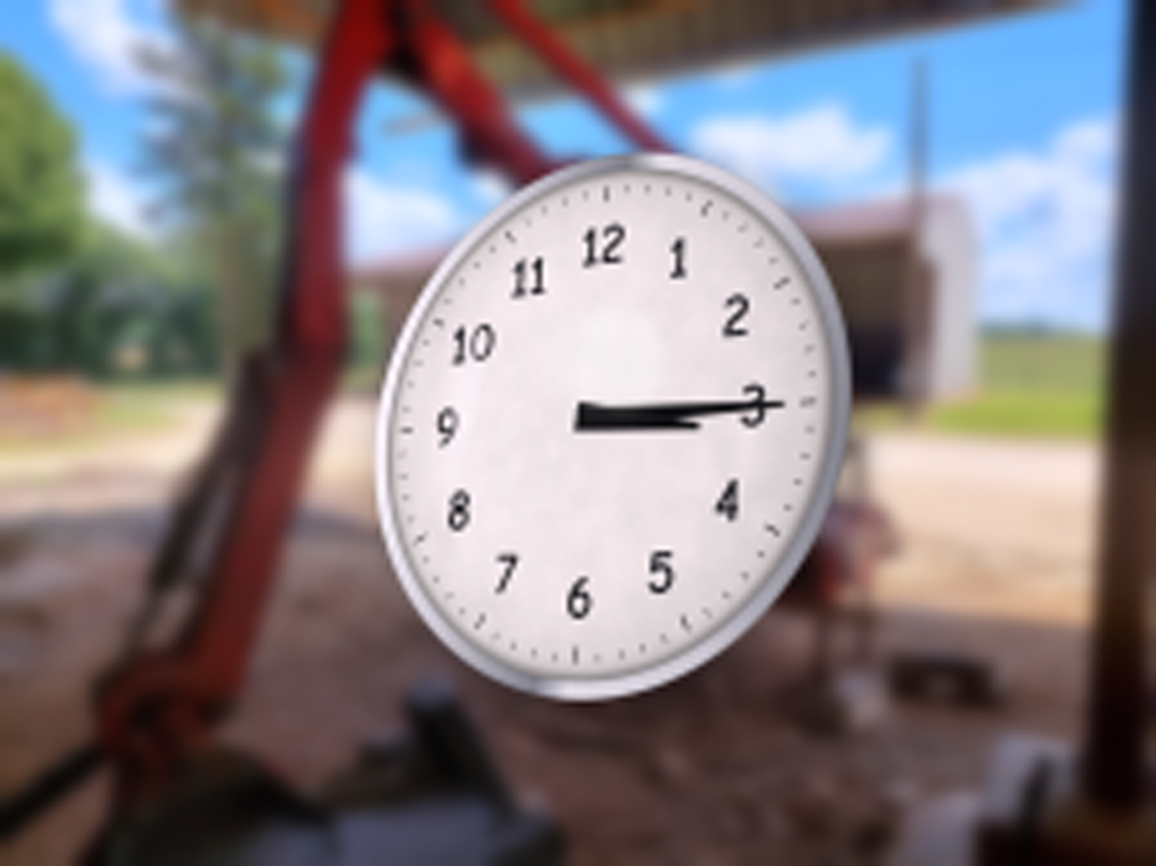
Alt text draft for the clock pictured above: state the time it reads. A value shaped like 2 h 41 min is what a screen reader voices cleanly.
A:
3 h 15 min
